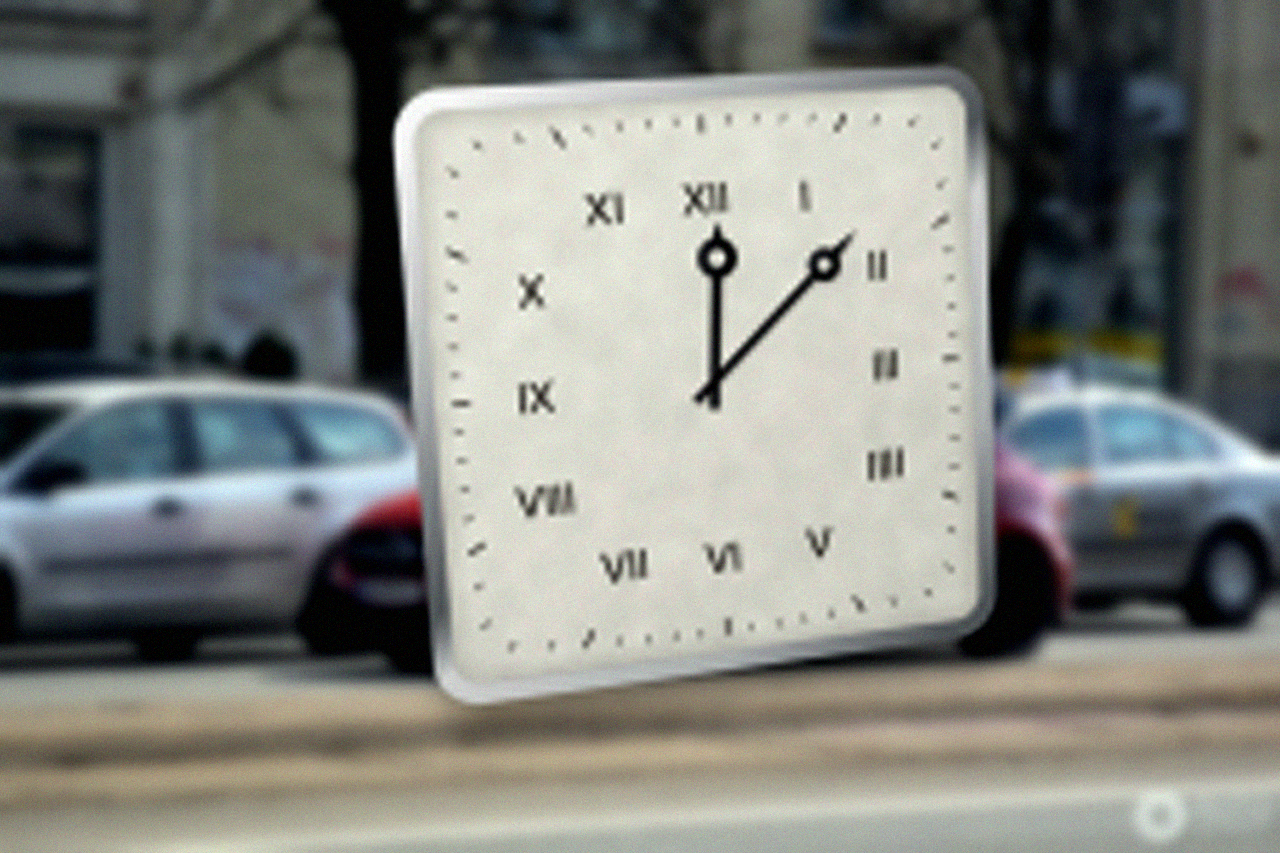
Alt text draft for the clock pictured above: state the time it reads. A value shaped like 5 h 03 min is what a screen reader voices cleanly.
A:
12 h 08 min
